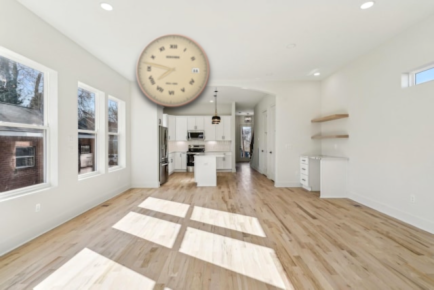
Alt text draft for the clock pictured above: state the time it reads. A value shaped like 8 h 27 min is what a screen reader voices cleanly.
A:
7 h 47 min
